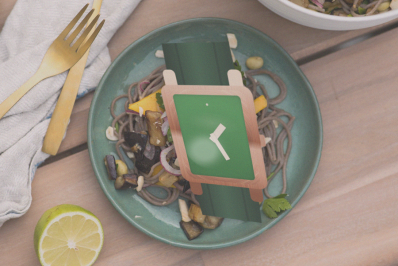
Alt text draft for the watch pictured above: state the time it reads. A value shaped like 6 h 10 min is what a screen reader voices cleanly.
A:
1 h 26 min
